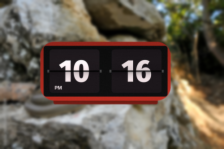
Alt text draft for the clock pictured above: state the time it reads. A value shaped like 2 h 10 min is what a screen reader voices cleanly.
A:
10 h 16 min
